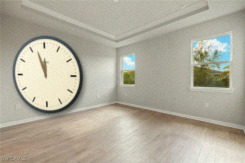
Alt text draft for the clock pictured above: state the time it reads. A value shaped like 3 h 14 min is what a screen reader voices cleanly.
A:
11 h 57 min
